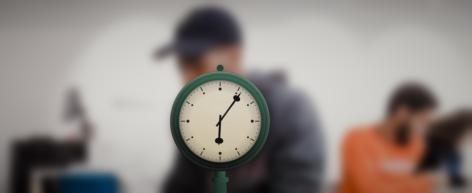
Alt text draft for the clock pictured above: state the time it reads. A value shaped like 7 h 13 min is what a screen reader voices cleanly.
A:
6 h 06 min
